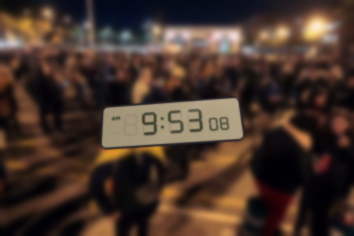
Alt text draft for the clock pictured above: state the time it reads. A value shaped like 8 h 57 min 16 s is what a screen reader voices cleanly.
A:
9 h 53 min 08 s
